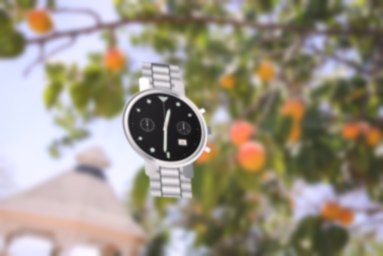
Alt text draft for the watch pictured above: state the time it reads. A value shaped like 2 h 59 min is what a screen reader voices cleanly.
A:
12 h 31 min
